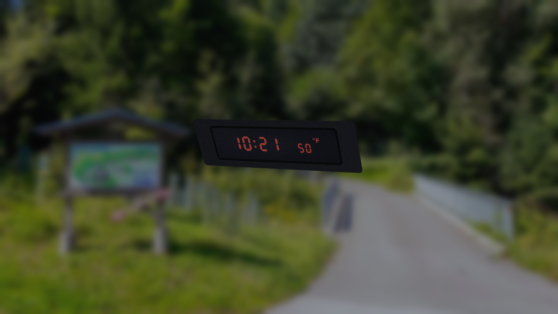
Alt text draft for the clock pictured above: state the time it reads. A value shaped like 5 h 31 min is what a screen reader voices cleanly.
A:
10 h 21 min
